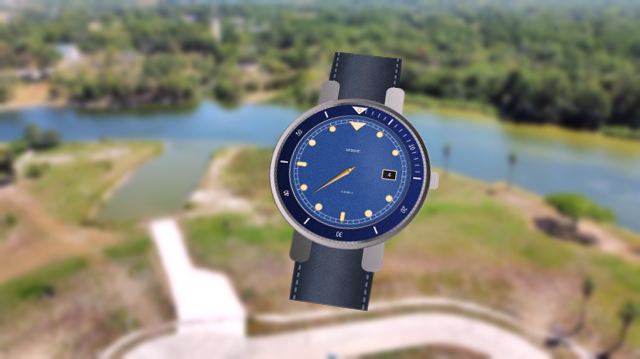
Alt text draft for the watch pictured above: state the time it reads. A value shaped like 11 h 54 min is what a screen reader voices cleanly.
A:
7 h 38 min
